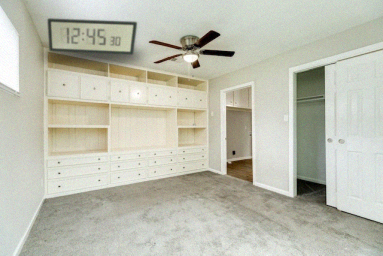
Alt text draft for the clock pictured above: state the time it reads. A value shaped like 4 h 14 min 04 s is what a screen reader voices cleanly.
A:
12 h 45 min 30 s
